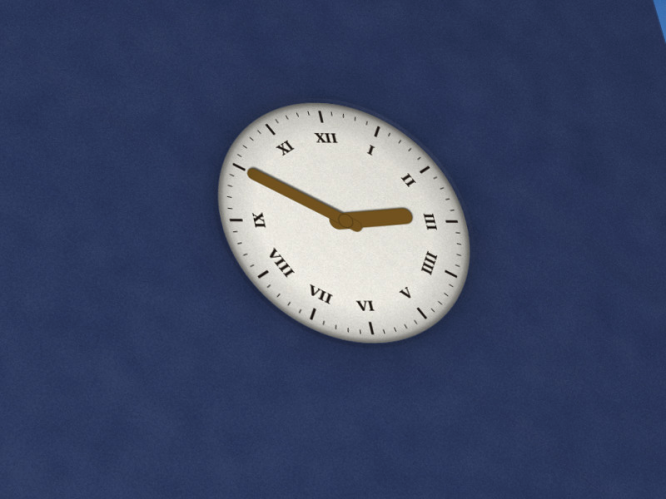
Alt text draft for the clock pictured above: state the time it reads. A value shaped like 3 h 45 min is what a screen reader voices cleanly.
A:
2 h 50 min
